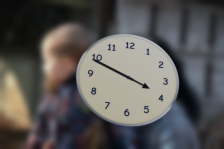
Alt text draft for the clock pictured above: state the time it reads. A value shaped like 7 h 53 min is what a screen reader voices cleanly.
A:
3 h 49 min
